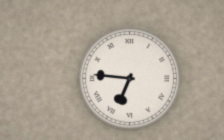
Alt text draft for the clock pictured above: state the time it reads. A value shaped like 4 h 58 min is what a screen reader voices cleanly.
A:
6 h 46 min
